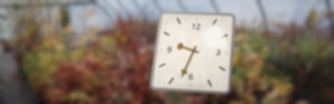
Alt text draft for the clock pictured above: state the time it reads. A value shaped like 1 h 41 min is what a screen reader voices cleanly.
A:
9 h 33 min
